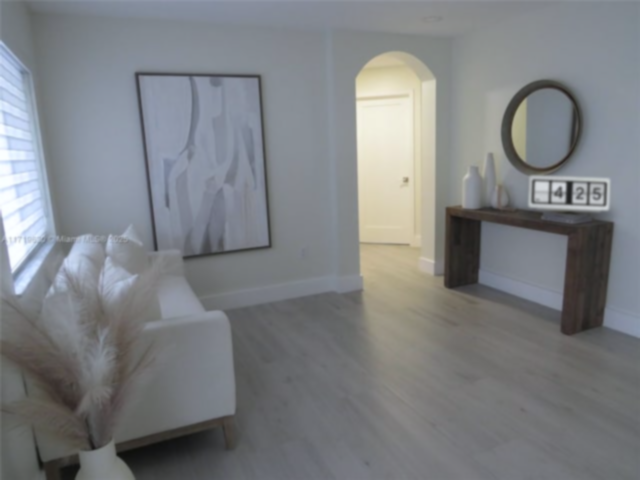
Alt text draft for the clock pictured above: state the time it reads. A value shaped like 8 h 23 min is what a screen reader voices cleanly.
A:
4 h 25 min
